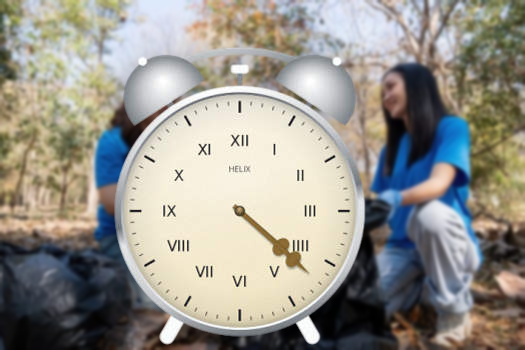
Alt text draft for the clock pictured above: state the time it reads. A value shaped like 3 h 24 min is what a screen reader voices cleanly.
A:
4 h 22 min
